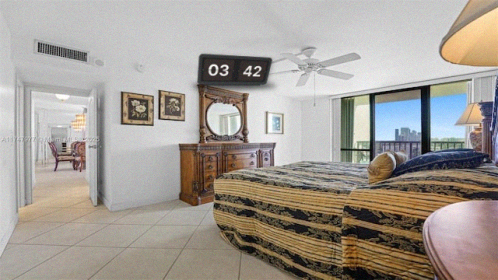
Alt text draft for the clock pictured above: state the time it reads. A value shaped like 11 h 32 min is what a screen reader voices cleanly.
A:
3 h 42 min
